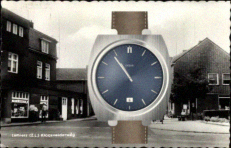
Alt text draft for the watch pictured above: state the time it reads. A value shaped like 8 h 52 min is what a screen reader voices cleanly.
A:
10 h 54 min
